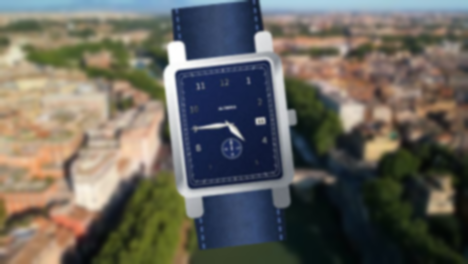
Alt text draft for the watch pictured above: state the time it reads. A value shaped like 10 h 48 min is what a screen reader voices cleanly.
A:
4 h 45 min
